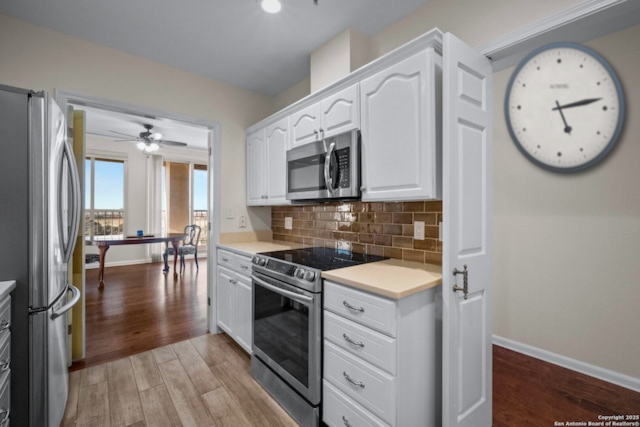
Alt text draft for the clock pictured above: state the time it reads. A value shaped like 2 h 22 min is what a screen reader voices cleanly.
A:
5 h 13 min
